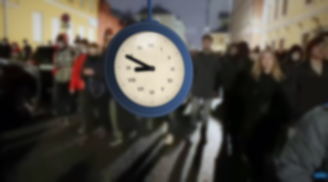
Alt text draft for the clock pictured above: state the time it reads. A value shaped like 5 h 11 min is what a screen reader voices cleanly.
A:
8 h 49 min
